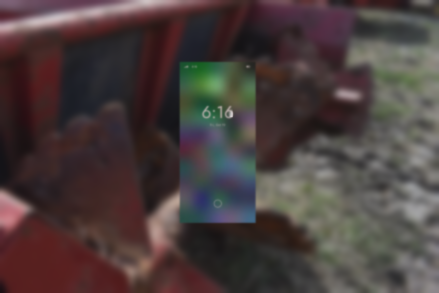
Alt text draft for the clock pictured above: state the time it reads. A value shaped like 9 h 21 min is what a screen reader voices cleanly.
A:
6 h 16 min
